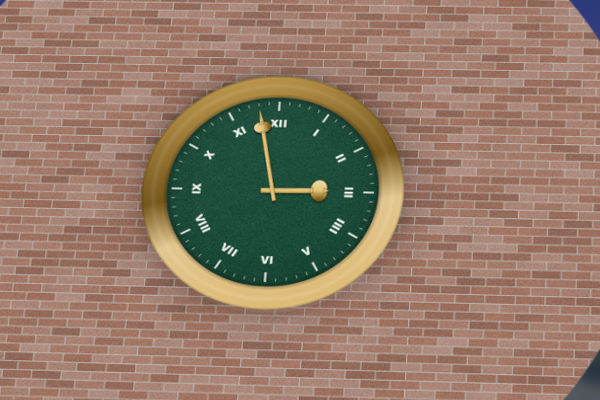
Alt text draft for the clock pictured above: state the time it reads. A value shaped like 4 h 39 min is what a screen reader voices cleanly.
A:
2 h 58 min
